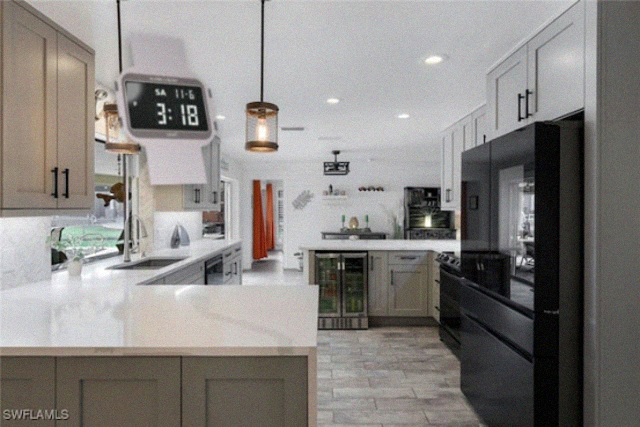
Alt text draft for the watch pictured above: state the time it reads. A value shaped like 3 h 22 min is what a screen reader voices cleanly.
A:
3 h 18 min
